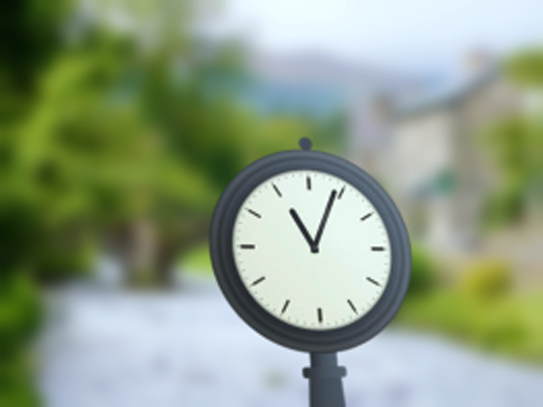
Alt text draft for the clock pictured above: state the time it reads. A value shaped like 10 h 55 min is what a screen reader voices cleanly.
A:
11 h 04 min
